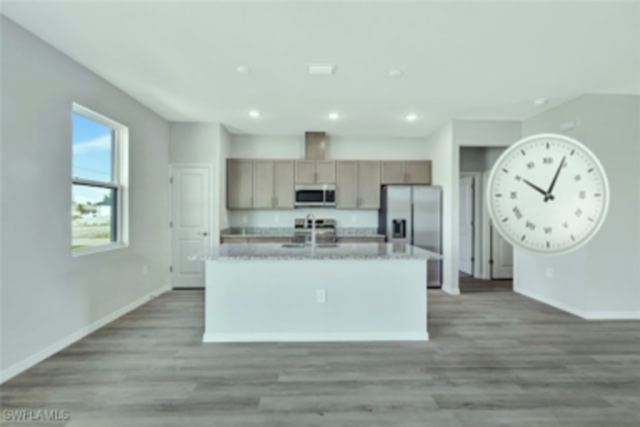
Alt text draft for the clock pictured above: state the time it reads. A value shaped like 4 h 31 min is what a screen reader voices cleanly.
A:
10 h 04 min
